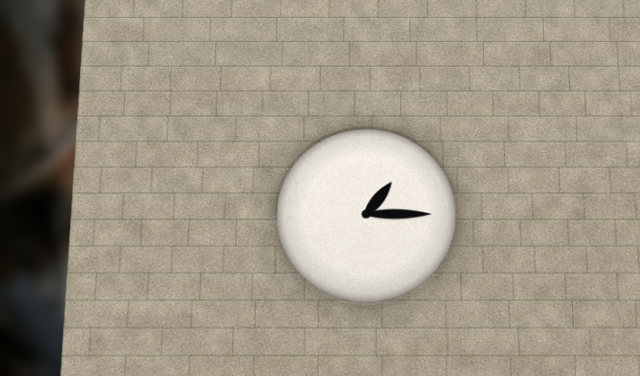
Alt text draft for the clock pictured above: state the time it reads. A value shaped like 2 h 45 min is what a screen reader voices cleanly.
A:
1 h 15 min
